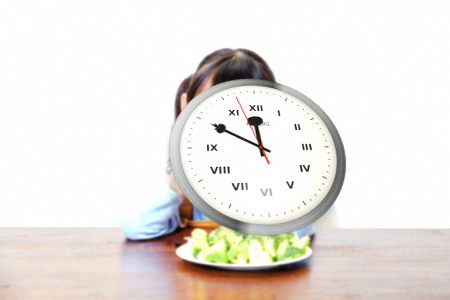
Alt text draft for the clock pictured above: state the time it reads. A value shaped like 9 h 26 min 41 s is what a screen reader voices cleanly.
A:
11 h 49 min 57 s
